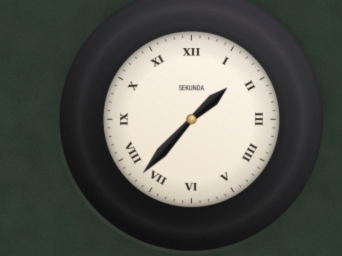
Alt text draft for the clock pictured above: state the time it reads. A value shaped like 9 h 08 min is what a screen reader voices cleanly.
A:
1 h 37 min
